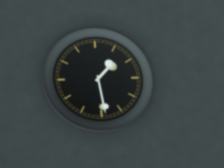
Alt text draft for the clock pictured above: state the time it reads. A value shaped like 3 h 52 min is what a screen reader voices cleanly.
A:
1 h 29 min
